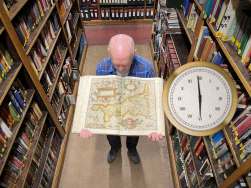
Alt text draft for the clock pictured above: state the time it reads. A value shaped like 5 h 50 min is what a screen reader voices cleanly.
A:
5 h 59 min
